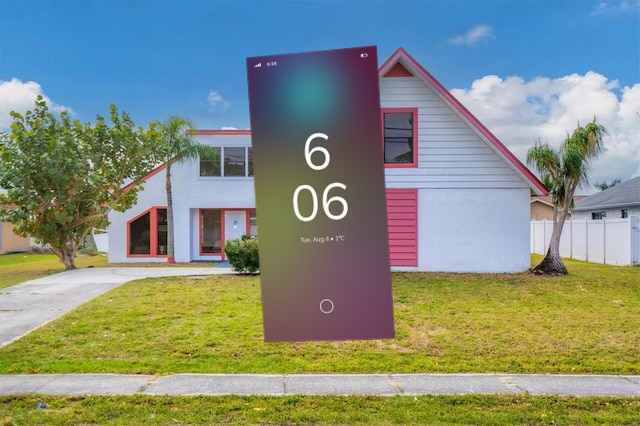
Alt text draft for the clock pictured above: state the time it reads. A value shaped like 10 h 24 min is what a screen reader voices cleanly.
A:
6 h 06 min
